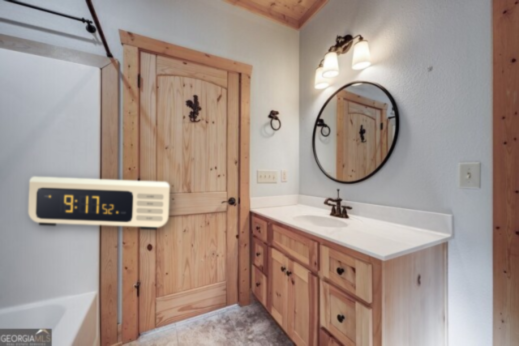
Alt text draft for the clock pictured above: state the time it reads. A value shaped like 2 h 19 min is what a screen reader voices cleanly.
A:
9 h 17 min
